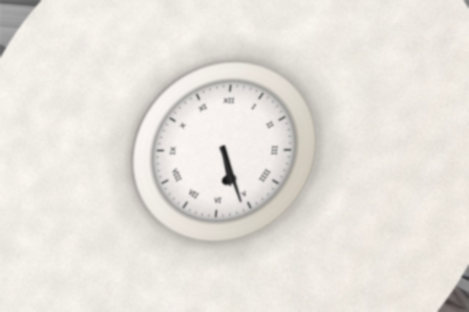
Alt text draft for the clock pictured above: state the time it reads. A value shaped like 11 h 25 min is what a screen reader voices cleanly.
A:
5 h 26 min
